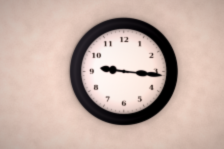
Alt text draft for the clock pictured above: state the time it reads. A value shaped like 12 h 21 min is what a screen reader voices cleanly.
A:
9 h 16 min
